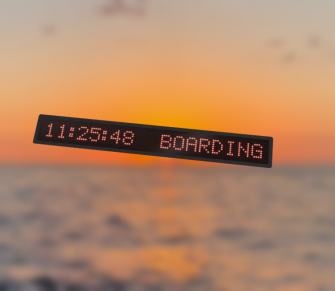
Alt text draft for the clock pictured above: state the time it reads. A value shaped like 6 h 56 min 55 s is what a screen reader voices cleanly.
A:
11 h 25 min 48 s
